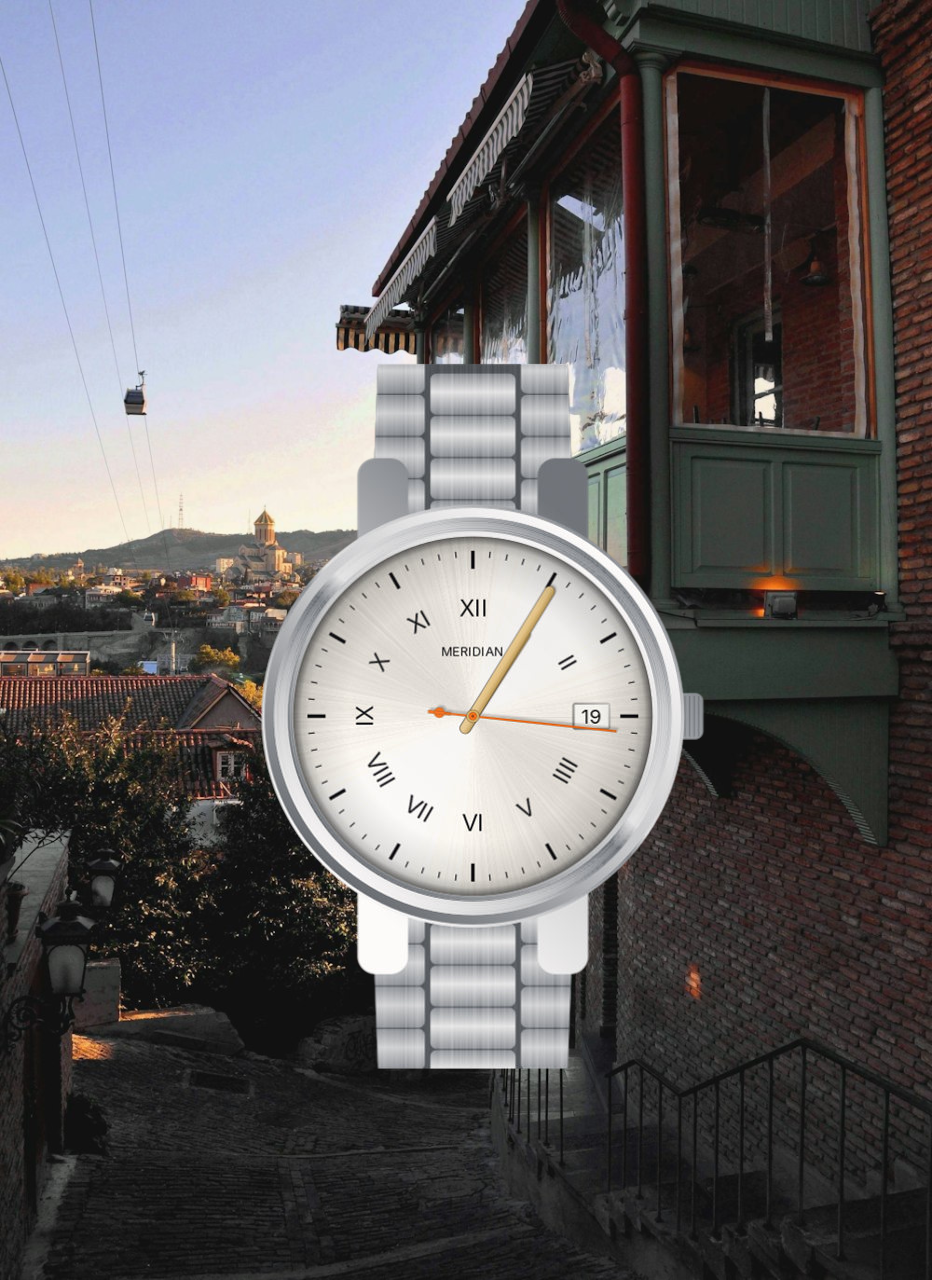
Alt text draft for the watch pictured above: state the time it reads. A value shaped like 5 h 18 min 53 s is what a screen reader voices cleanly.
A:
1 h 05 min 16 s
